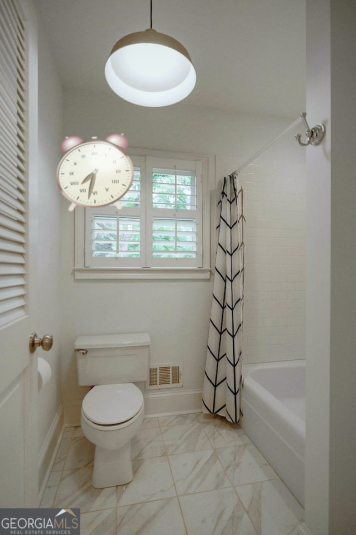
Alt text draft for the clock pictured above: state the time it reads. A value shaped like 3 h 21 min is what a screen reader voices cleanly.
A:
7 h 32 min
